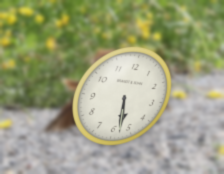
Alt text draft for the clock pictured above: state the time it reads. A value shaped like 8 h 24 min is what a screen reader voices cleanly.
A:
5 h 28 min
